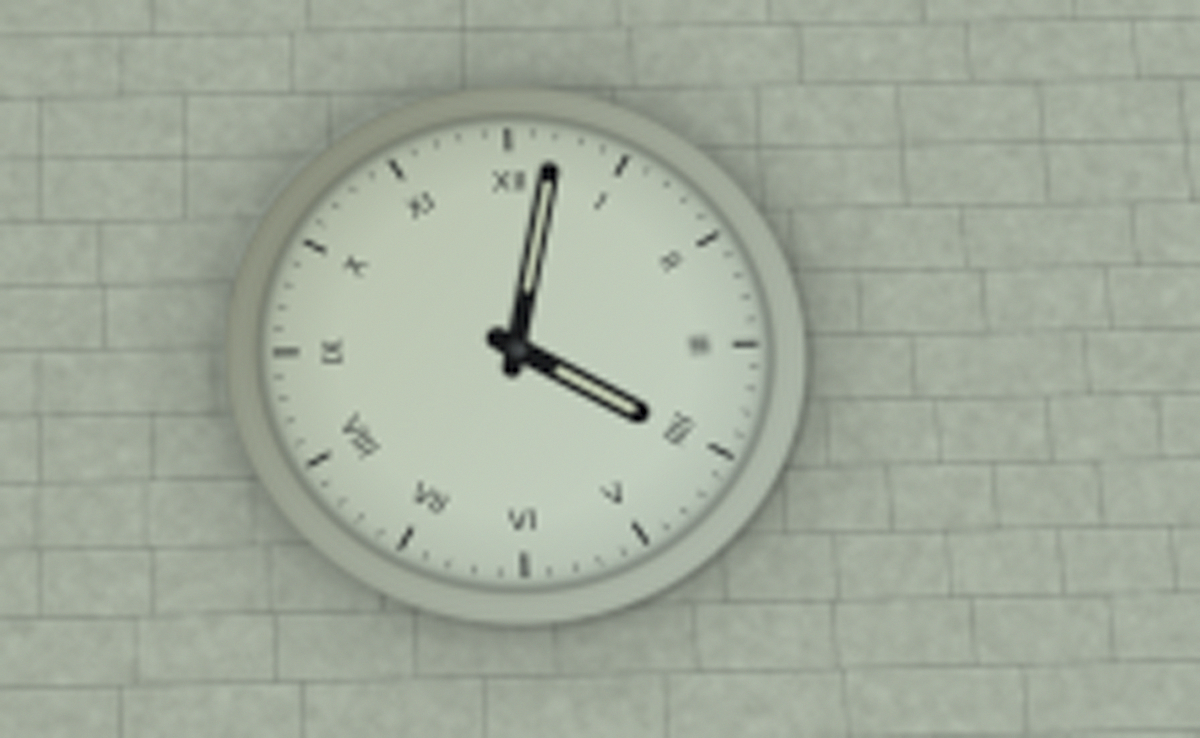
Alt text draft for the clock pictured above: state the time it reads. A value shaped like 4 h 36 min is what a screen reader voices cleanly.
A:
4 h 02 min
